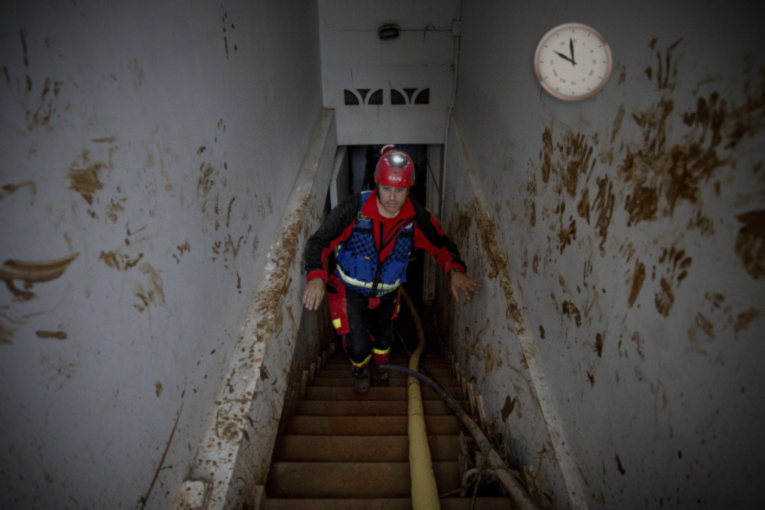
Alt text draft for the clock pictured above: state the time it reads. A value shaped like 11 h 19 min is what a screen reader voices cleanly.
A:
9 h 59 min
